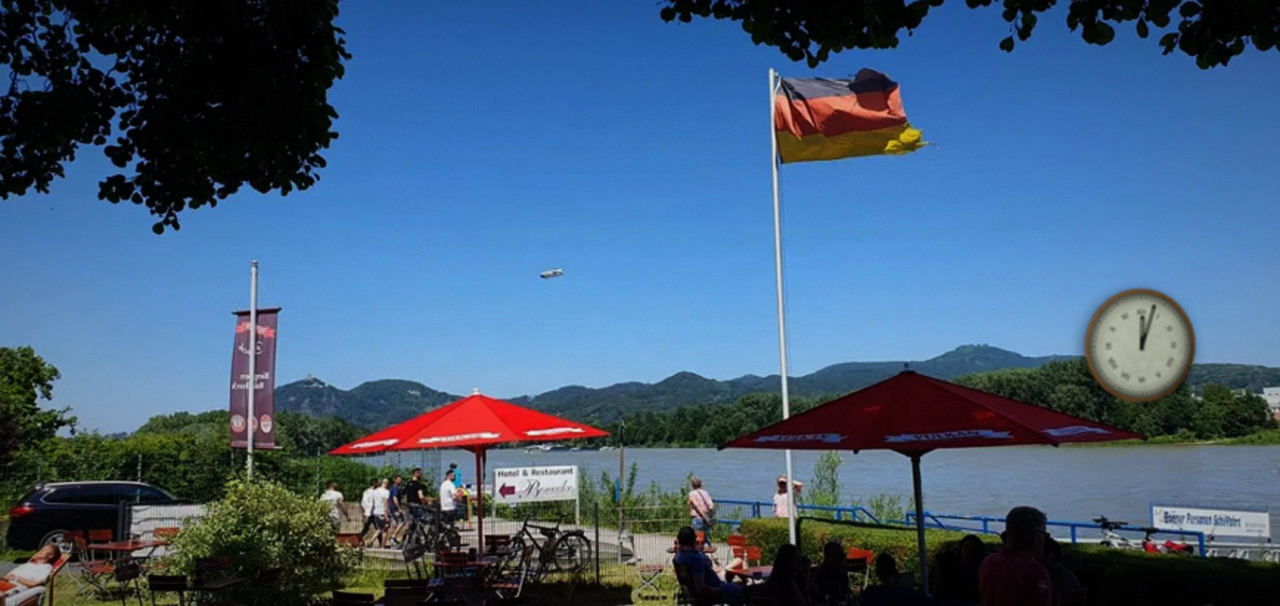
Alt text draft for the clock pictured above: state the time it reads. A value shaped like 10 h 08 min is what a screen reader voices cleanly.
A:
12 h 03 min
